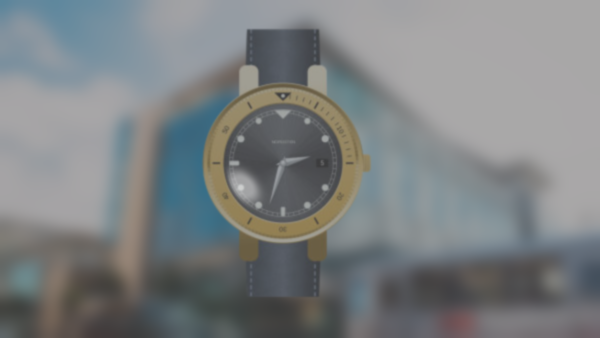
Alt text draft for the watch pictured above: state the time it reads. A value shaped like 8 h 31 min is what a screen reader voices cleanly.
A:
2 h 33 min
